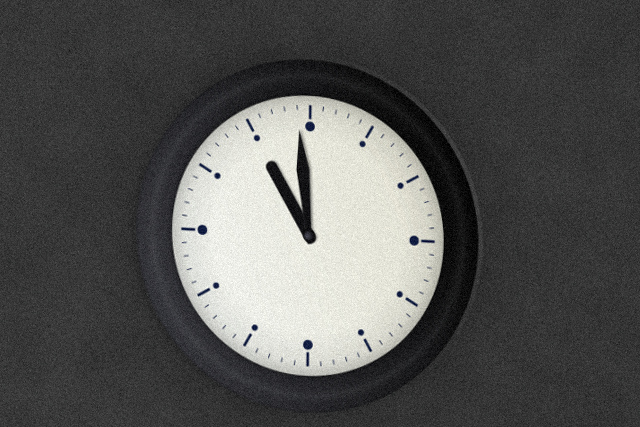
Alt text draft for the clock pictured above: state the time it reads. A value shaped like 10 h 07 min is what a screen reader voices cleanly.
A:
10 h 59 min
